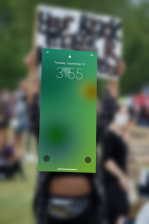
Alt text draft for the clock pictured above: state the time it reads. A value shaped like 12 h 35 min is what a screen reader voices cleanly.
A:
3 h 55 min
